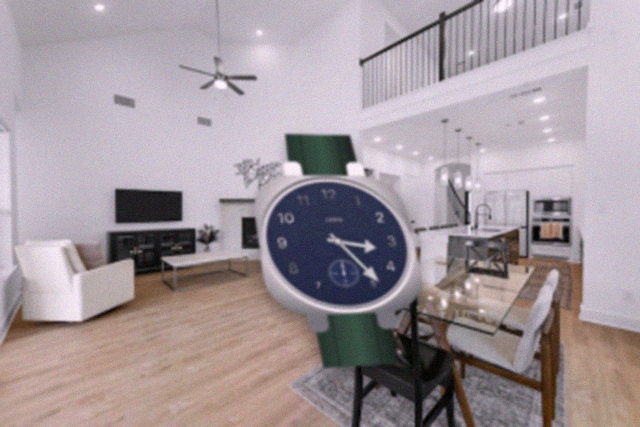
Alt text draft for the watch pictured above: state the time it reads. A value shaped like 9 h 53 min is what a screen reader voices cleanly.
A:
3 h 24 min
